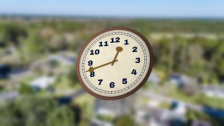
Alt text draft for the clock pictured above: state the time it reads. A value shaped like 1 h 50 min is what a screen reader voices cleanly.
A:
12 h 42 min
